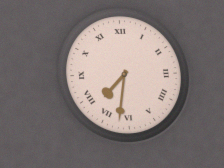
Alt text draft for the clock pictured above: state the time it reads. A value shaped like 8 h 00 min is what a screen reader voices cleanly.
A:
7 h 32 min
